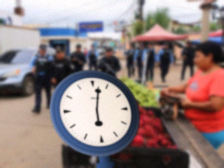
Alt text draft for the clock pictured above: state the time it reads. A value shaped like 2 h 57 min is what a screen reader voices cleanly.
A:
6 h 02 min
